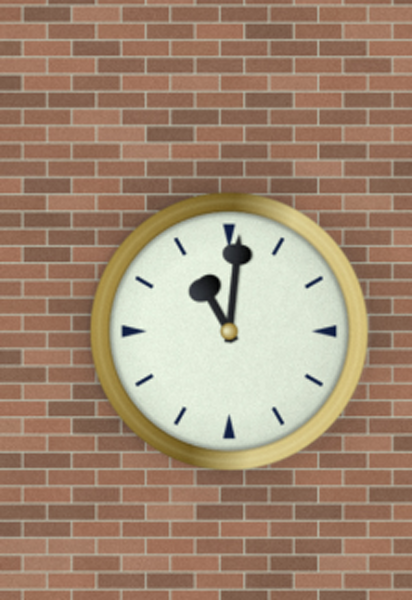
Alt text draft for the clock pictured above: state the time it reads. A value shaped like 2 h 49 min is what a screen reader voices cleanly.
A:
11 h 01 min
